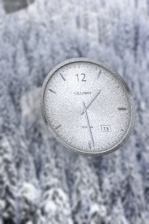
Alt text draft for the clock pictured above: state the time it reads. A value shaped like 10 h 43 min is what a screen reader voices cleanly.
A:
1 h 29 min
